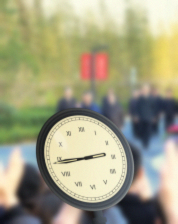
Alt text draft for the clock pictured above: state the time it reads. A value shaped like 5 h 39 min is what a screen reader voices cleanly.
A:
2 h 44 min
